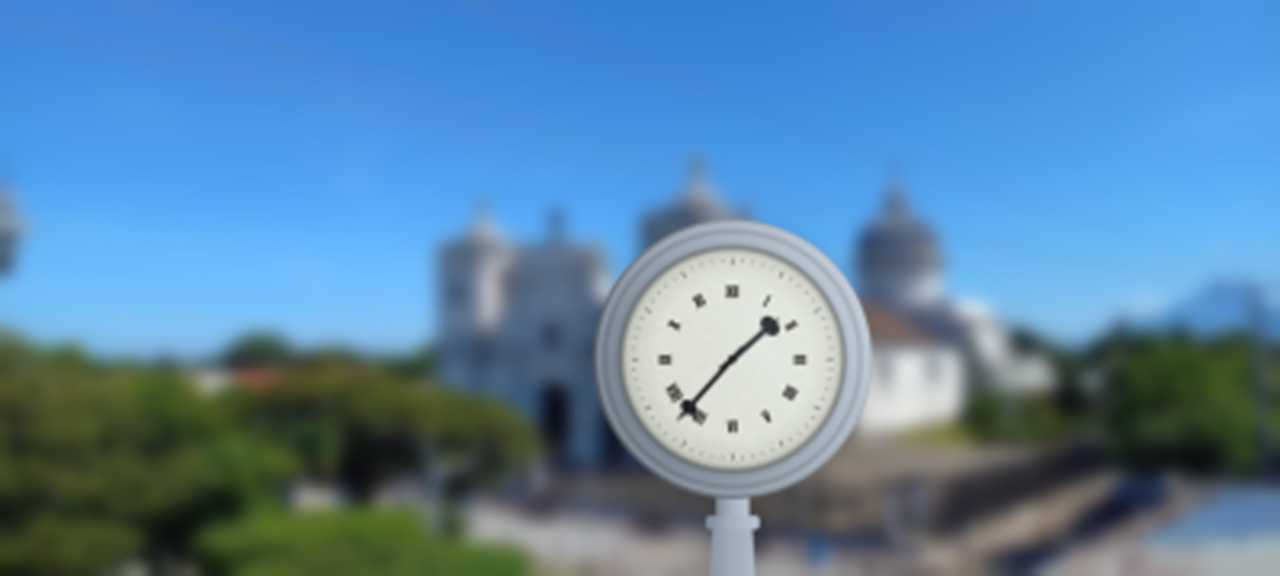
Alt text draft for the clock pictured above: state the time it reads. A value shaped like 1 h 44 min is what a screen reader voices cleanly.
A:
1 h 37 min
